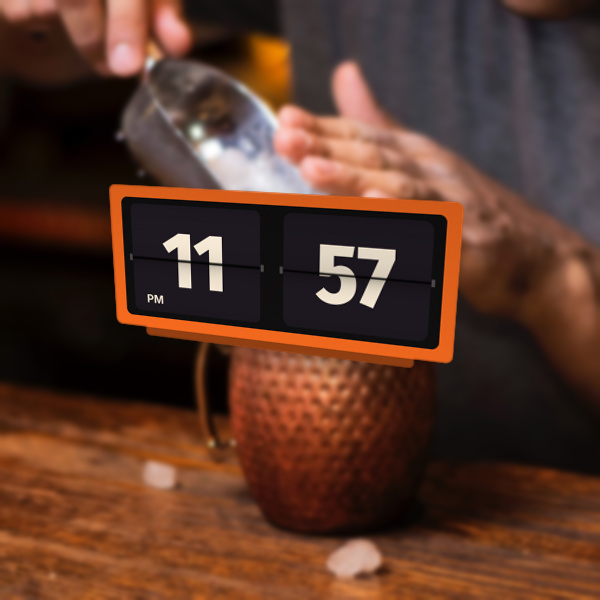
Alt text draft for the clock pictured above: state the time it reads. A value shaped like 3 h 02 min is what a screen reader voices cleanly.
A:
11 h 57 min
